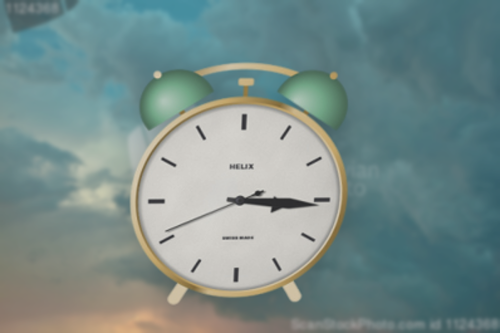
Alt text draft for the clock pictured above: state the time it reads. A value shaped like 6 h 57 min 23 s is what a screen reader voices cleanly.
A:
3 h 15 min 41 s
